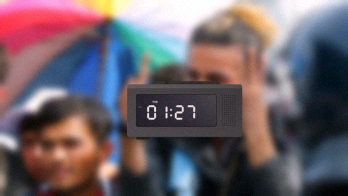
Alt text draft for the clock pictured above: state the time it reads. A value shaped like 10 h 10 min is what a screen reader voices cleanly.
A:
1 h 27 min
